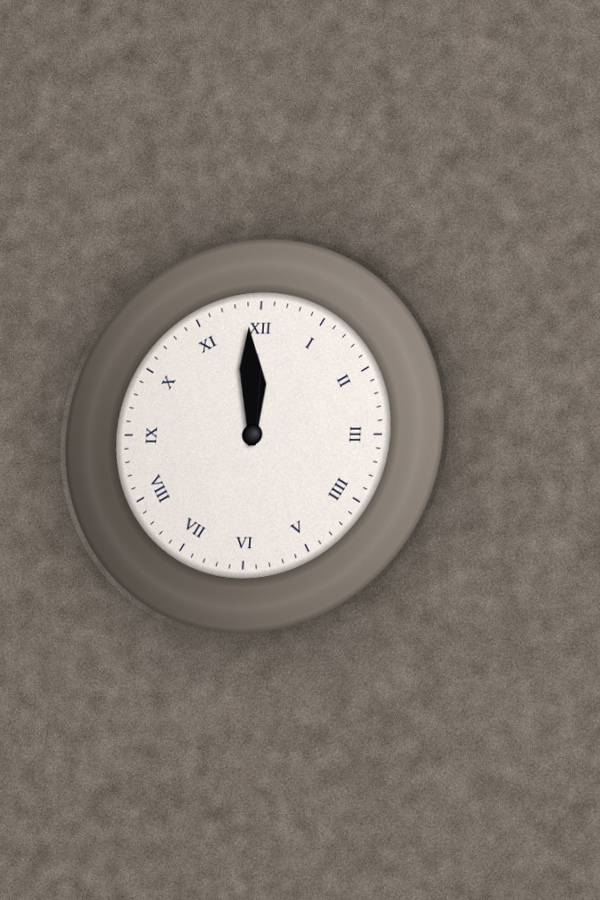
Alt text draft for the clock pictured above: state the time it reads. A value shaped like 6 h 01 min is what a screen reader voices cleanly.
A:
11 h 59 min
